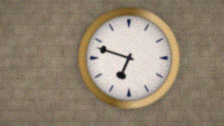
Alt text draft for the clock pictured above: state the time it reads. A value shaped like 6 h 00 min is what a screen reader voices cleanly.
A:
6 h 48 min
